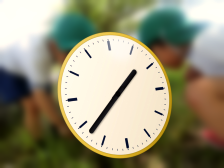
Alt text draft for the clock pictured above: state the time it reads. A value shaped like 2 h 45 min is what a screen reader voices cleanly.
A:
1 h 38 min
